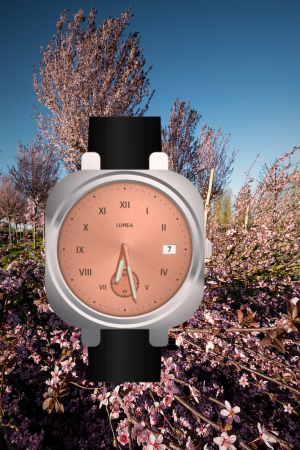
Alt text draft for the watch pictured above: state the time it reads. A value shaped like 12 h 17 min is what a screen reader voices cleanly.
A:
6 h 28 min
